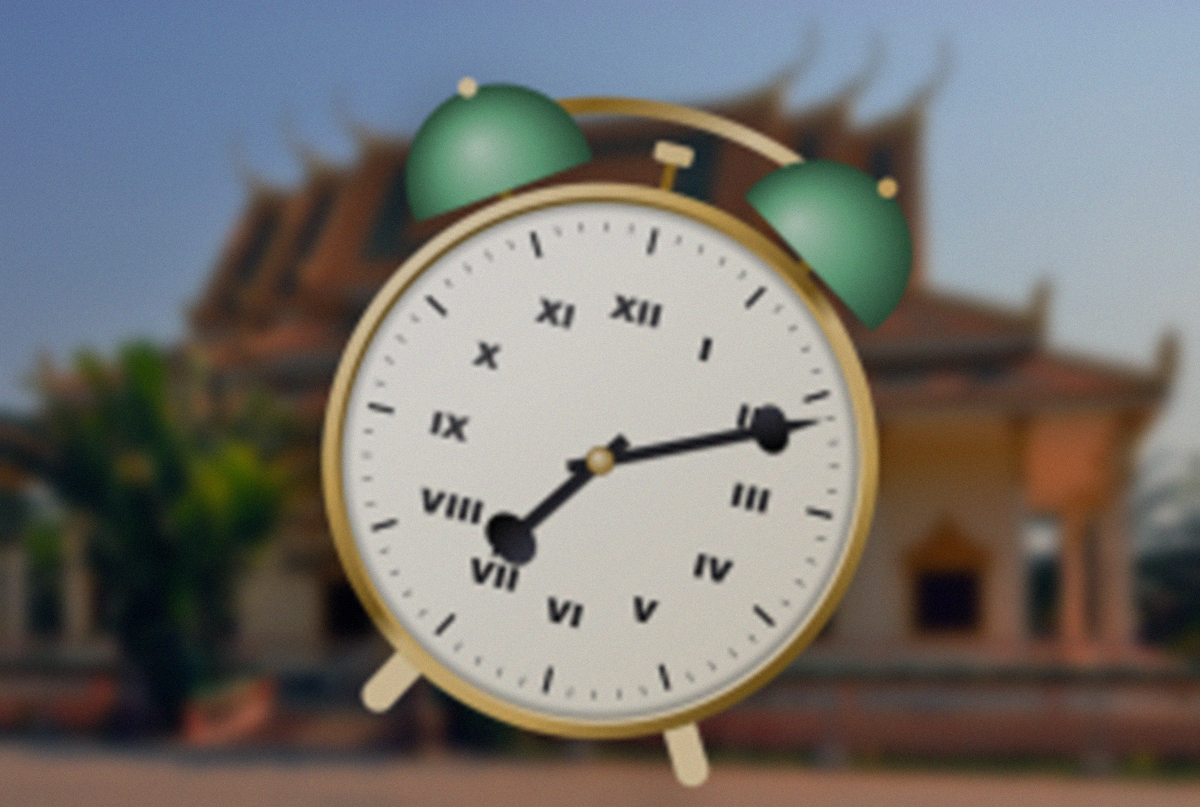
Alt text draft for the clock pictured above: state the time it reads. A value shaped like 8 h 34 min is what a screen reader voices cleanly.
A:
7 h 11 min
